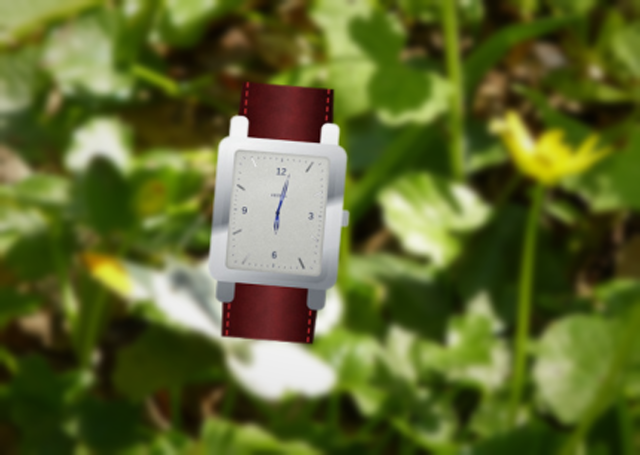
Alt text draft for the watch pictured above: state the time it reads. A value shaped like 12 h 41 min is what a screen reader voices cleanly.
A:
6 h 02 min
